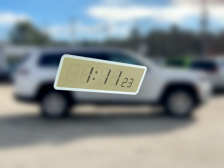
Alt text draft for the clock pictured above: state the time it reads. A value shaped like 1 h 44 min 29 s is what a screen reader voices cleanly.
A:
1 h 11 min 23 s
